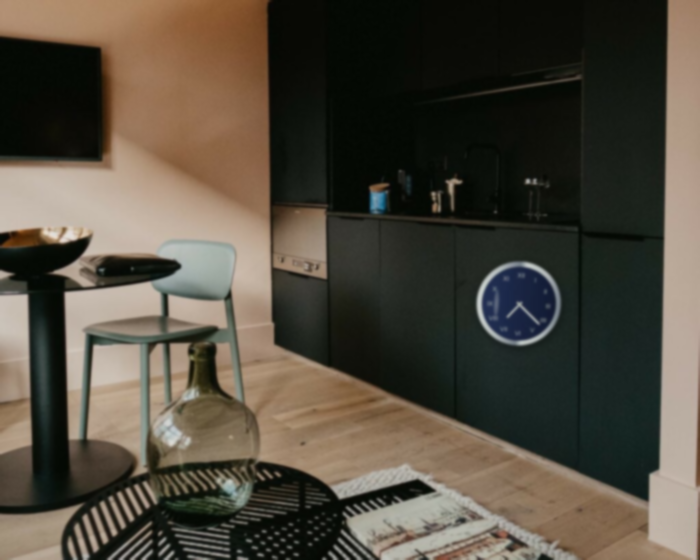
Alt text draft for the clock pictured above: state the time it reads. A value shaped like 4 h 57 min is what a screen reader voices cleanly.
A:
7 h 22 min
